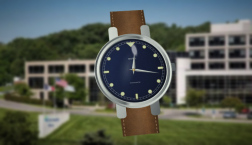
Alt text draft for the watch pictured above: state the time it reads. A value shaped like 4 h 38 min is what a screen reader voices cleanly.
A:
12 h 17 min
